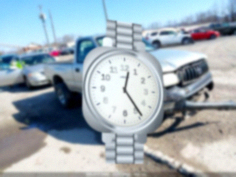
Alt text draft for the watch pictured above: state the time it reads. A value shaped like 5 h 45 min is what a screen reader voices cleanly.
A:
12 h 24 min
